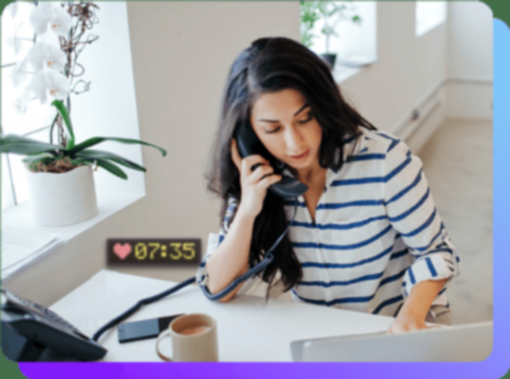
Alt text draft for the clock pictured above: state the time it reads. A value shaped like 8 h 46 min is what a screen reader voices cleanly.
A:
7 h 35 min
